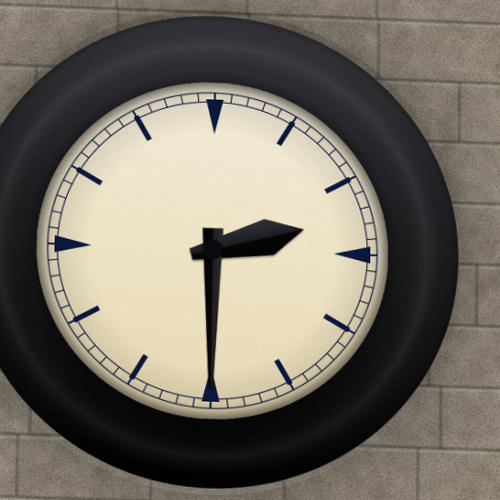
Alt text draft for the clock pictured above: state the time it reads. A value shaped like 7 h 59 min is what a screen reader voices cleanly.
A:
2 h 30 min
